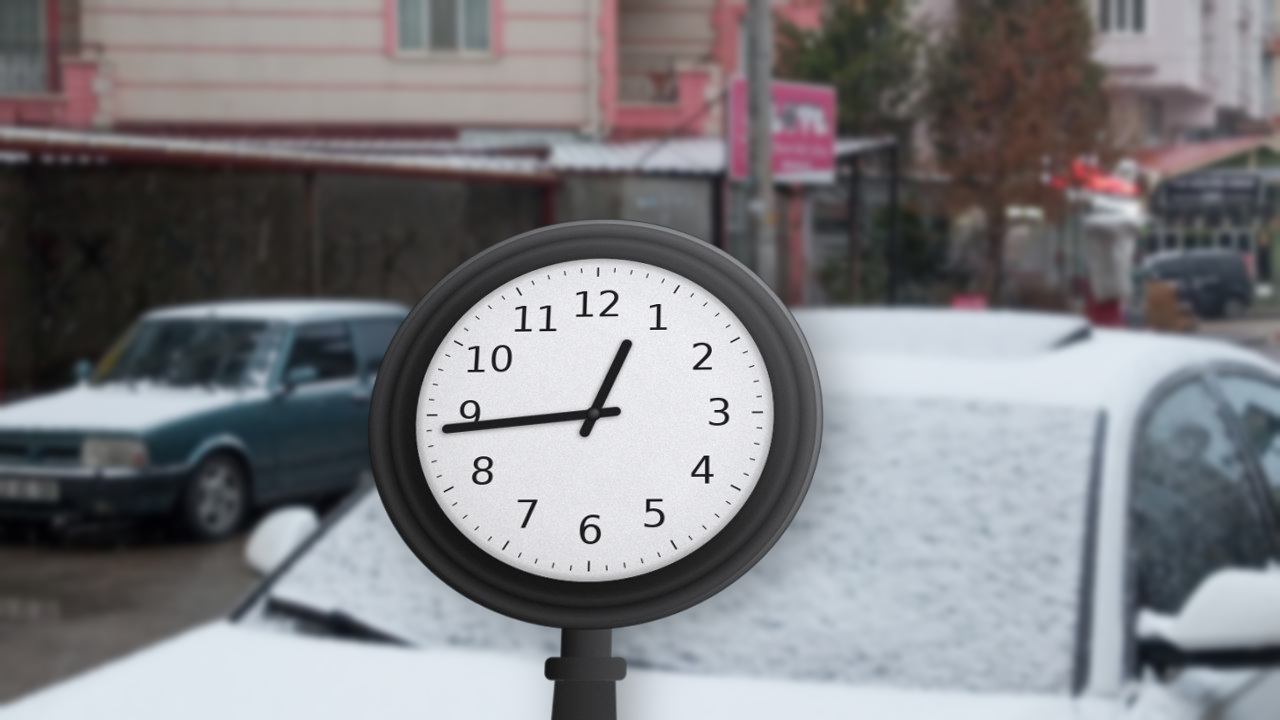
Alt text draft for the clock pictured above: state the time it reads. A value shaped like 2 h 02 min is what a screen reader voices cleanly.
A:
12 h 44 min
